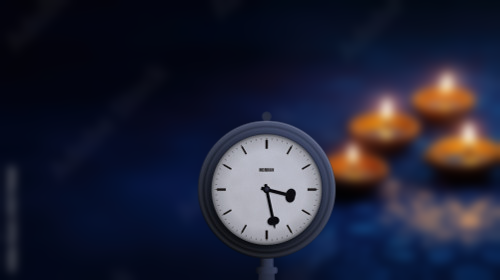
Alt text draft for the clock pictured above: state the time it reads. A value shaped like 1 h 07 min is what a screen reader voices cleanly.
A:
3 h 28 min
